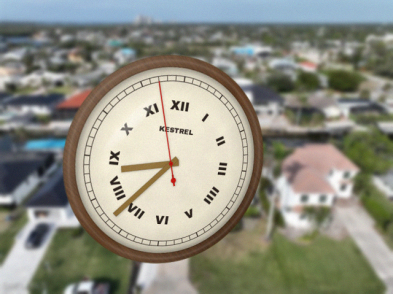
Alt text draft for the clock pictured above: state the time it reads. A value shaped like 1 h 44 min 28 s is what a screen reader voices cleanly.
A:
8 h 36 min 57 s
